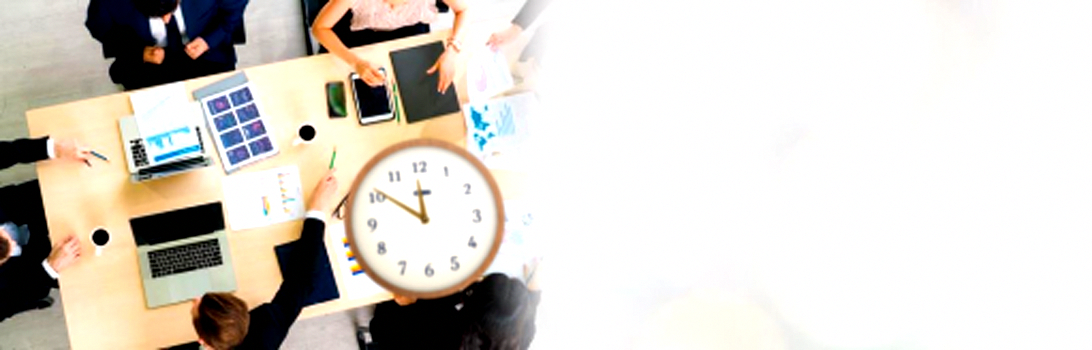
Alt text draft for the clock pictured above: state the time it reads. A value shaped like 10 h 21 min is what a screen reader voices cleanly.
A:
11 h 51 min
